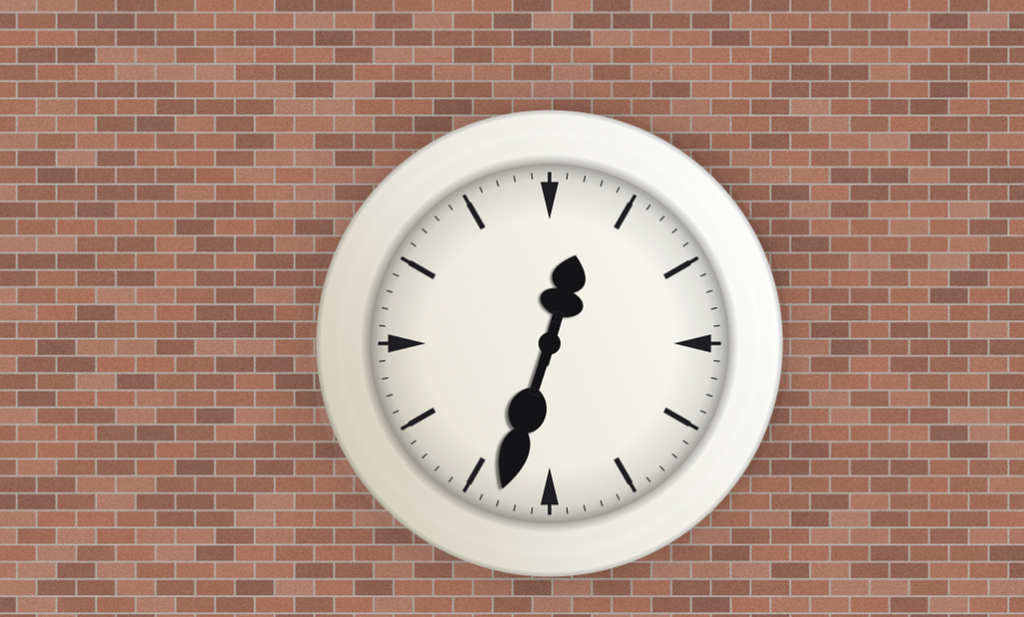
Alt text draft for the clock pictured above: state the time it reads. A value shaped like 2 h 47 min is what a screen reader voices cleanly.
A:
12 h 33 min
